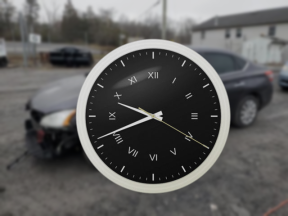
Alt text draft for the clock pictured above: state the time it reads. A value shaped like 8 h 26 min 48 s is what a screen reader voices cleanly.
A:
9 h 41 min 20 s
